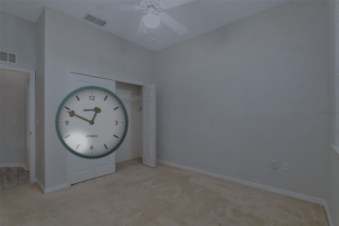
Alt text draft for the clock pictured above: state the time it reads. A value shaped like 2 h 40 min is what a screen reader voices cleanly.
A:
12 h 49 min
